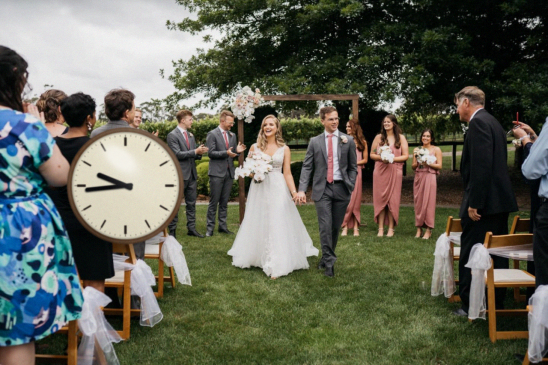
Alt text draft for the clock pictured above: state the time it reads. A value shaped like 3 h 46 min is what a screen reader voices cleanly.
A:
9 h 44 min
